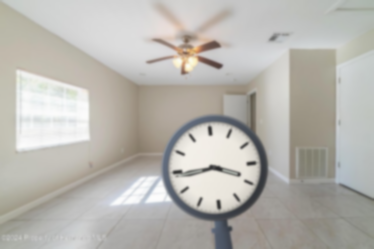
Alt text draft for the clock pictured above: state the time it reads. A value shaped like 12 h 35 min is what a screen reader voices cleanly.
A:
3 h 44 min
